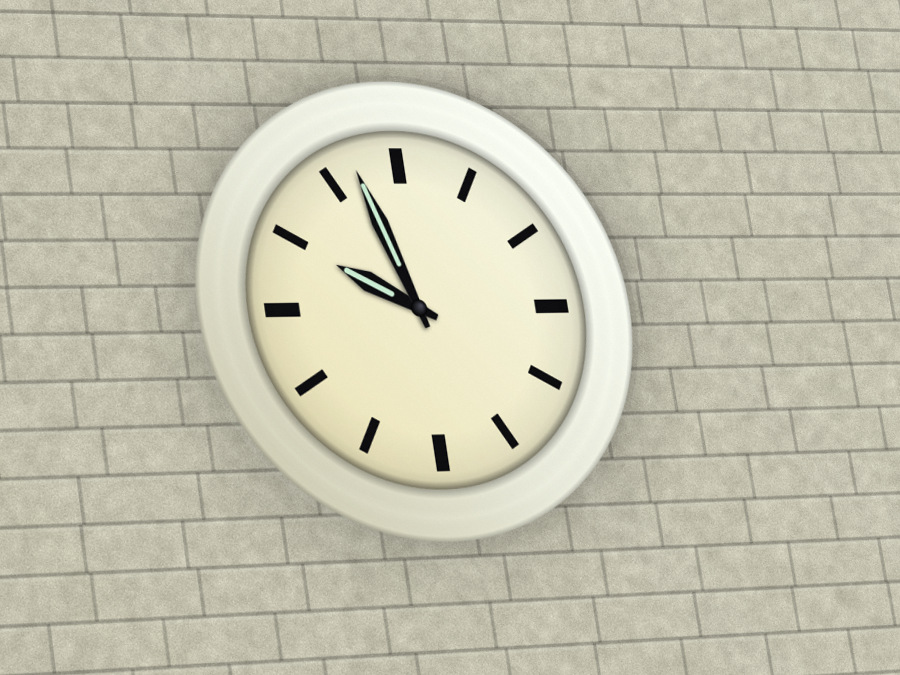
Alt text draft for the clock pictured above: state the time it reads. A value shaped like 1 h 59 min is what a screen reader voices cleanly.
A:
9 h 57 min
